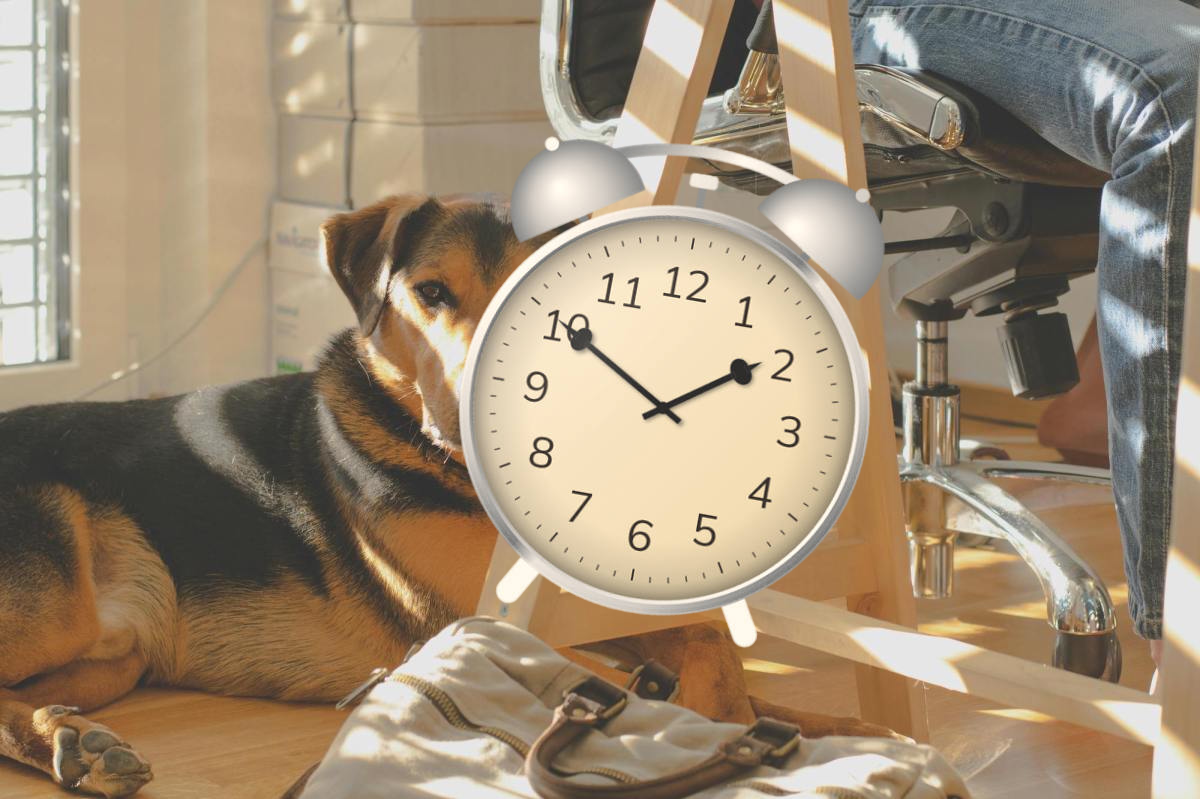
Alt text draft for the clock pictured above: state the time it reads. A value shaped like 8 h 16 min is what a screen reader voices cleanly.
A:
1 h 50 min
